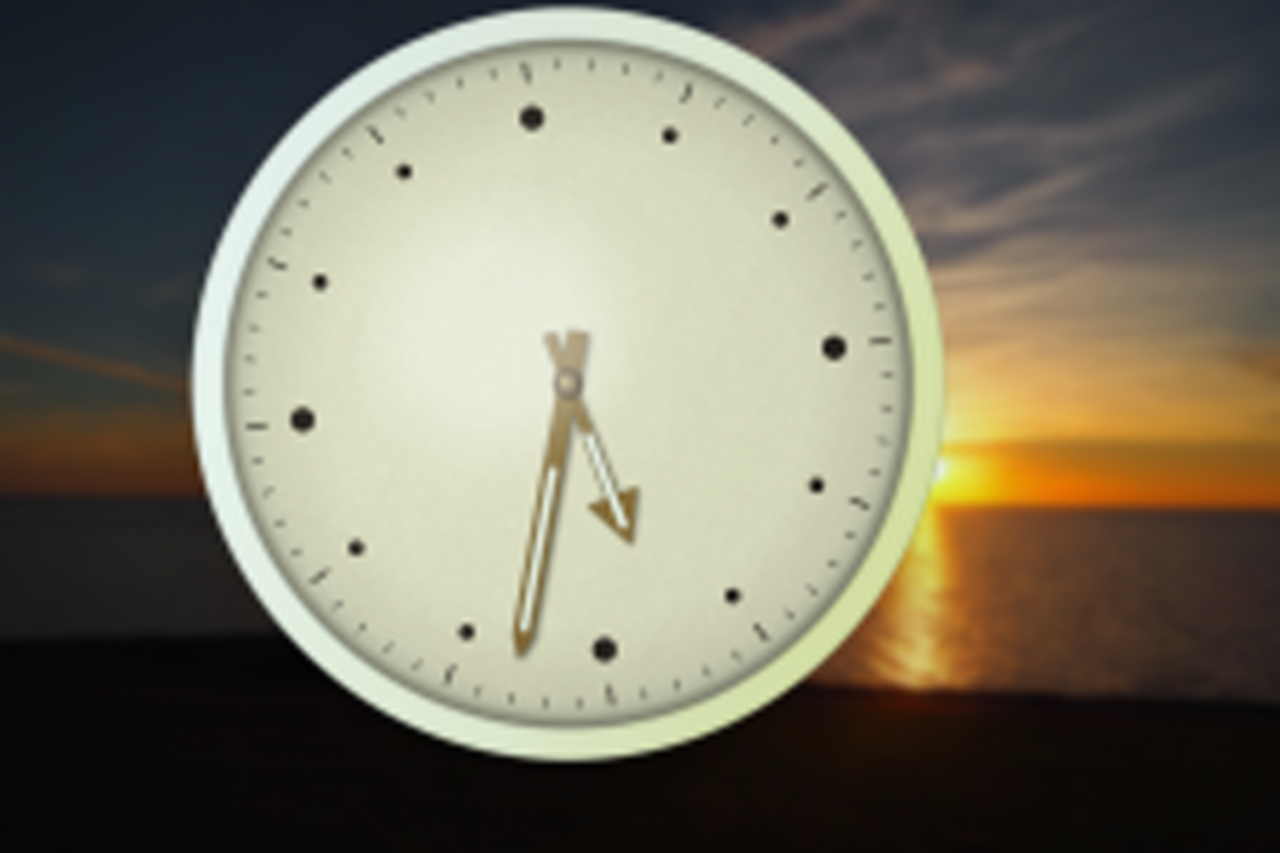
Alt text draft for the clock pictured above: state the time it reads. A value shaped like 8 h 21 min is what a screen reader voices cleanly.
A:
5 h 33 min
